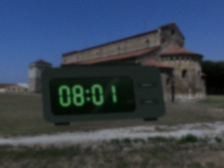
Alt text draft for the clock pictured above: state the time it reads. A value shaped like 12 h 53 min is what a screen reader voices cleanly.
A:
8 h 01 min
